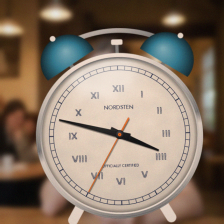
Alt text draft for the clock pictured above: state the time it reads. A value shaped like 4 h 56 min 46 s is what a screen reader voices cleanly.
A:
3 h 47 min 35 s
